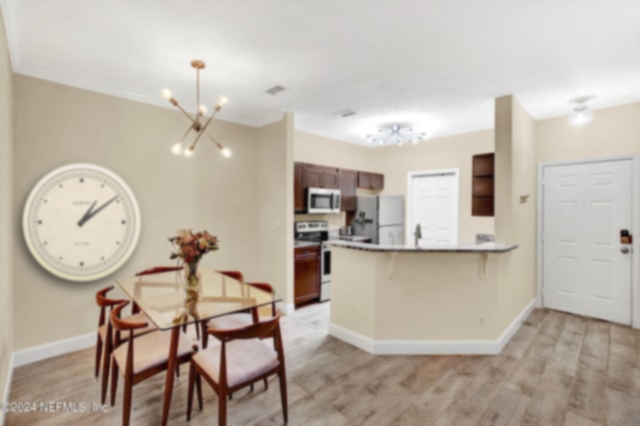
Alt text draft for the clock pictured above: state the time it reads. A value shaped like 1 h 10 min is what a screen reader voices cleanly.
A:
1 h 09 min
